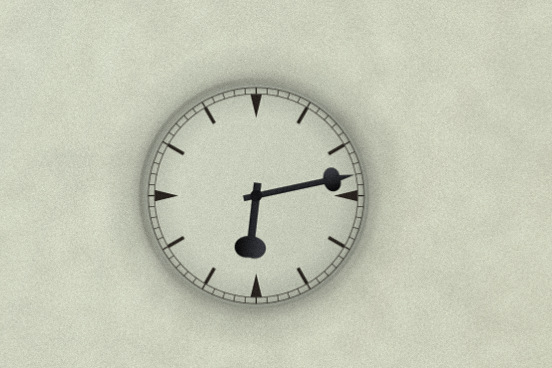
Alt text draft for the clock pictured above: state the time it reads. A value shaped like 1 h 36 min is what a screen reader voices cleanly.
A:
6 h 13 min
